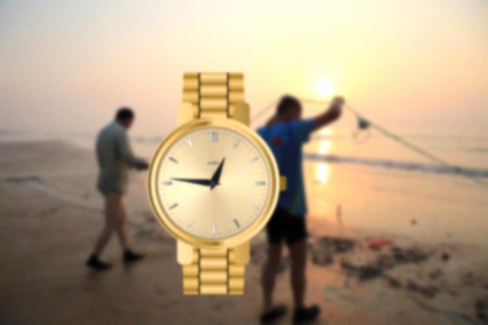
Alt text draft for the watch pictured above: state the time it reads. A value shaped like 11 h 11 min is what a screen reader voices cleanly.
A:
12 h 46 min
